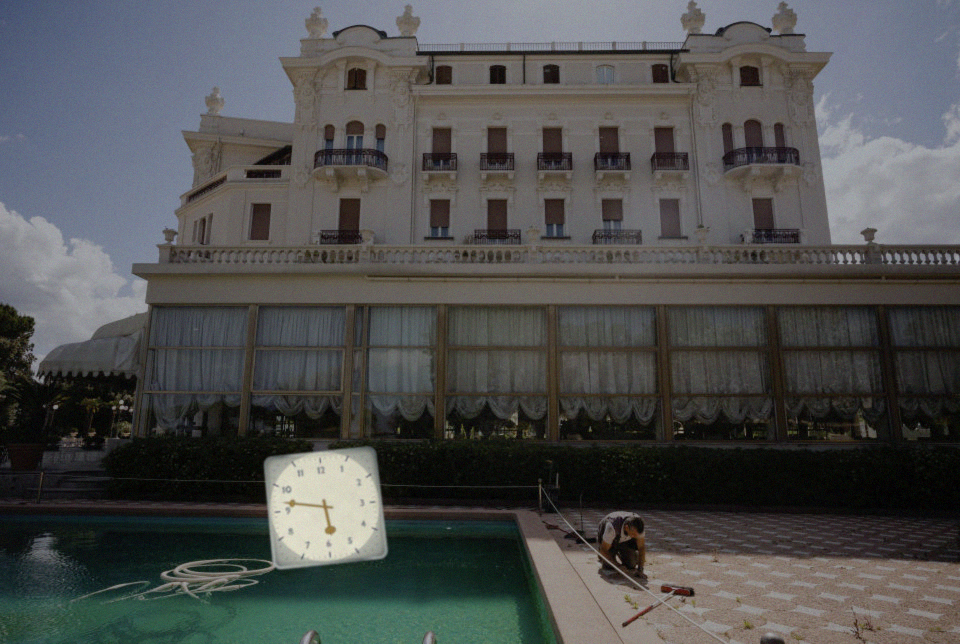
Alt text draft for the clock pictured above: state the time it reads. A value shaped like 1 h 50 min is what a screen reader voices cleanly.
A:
5 h 47 min
